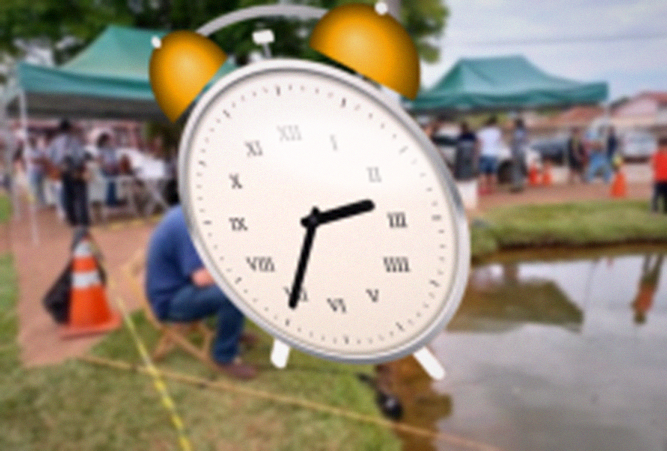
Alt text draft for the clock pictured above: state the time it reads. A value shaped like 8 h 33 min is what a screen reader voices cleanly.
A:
2 h 35 min
